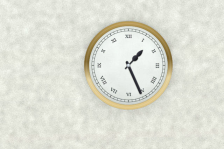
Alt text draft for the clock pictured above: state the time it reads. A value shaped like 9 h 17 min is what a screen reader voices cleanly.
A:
1 h 26 min
